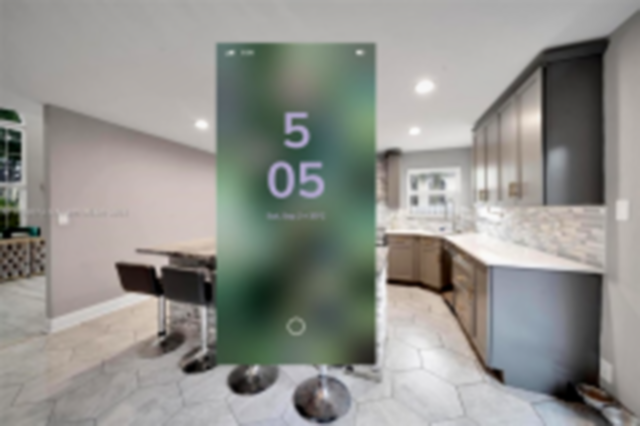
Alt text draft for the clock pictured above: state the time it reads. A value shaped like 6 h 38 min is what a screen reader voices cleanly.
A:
5 h 05 min
